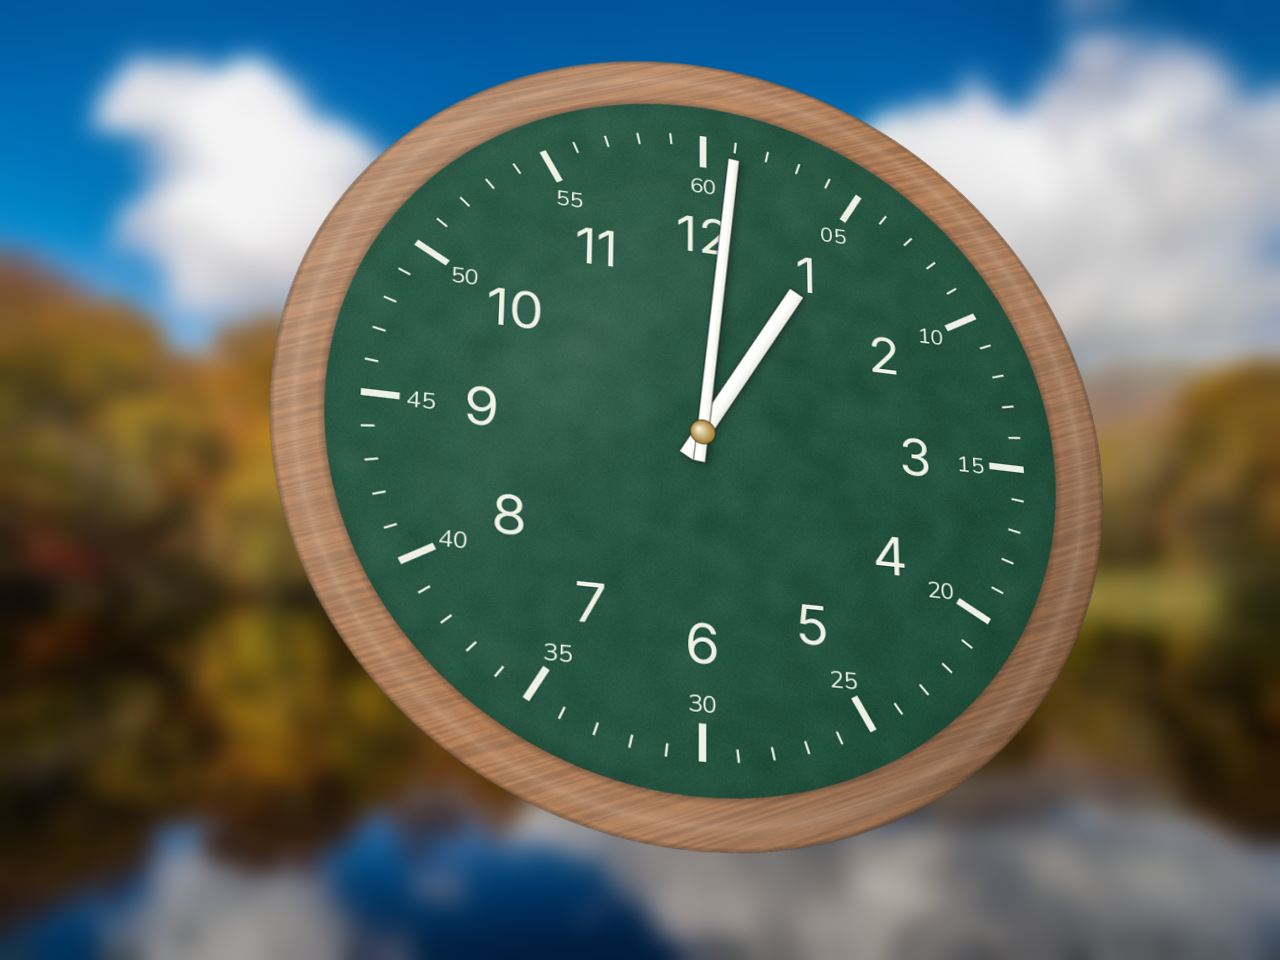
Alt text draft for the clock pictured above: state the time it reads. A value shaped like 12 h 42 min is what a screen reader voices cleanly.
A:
1 h 01 min
